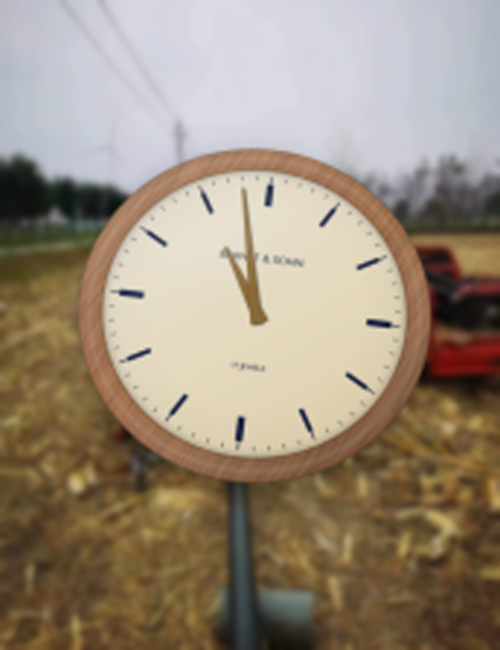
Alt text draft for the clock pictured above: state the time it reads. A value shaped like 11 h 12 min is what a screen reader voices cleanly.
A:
10 h 58 min
